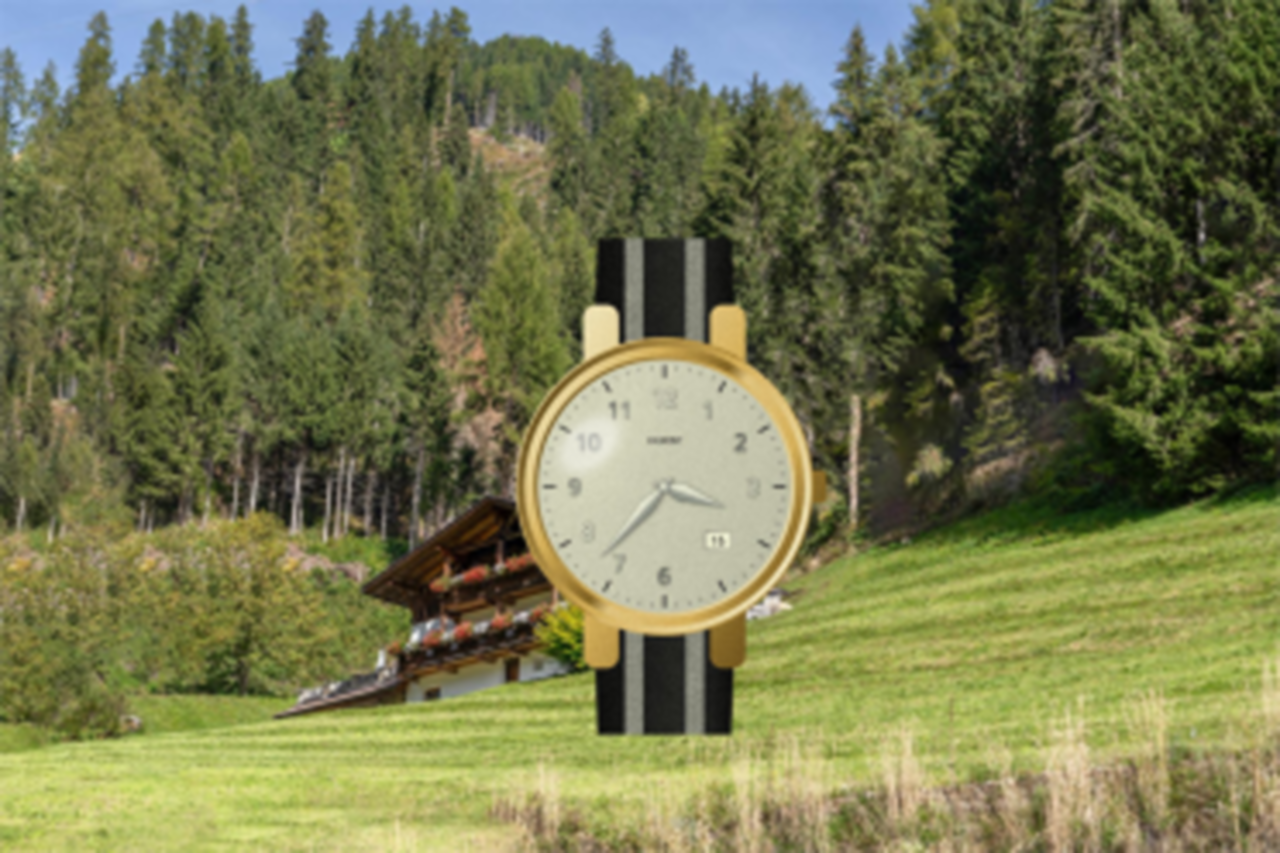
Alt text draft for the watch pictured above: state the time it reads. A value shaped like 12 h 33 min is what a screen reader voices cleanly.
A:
3 h 37 min
